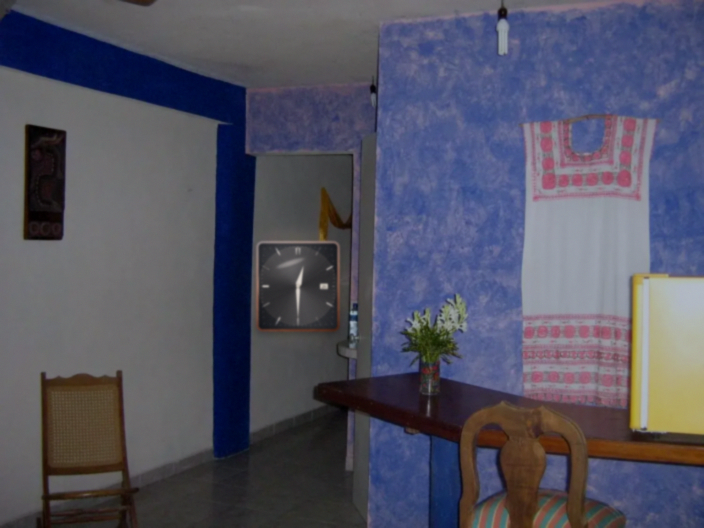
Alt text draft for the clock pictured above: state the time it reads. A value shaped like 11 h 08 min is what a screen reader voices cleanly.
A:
12 h 30 min
